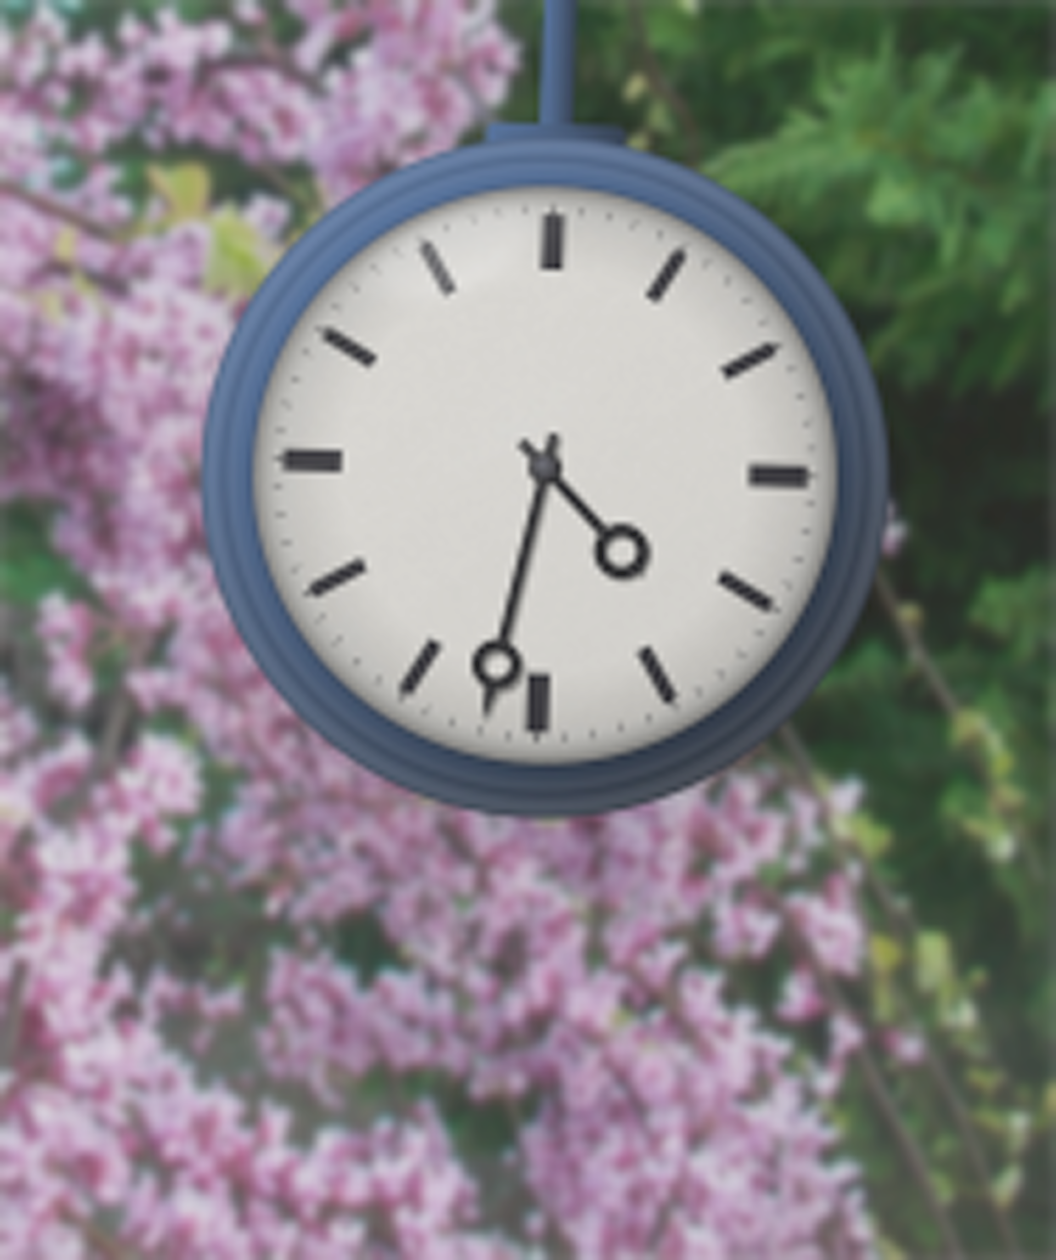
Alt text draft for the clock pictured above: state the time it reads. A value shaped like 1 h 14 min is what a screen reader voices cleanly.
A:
4 h 32 min
